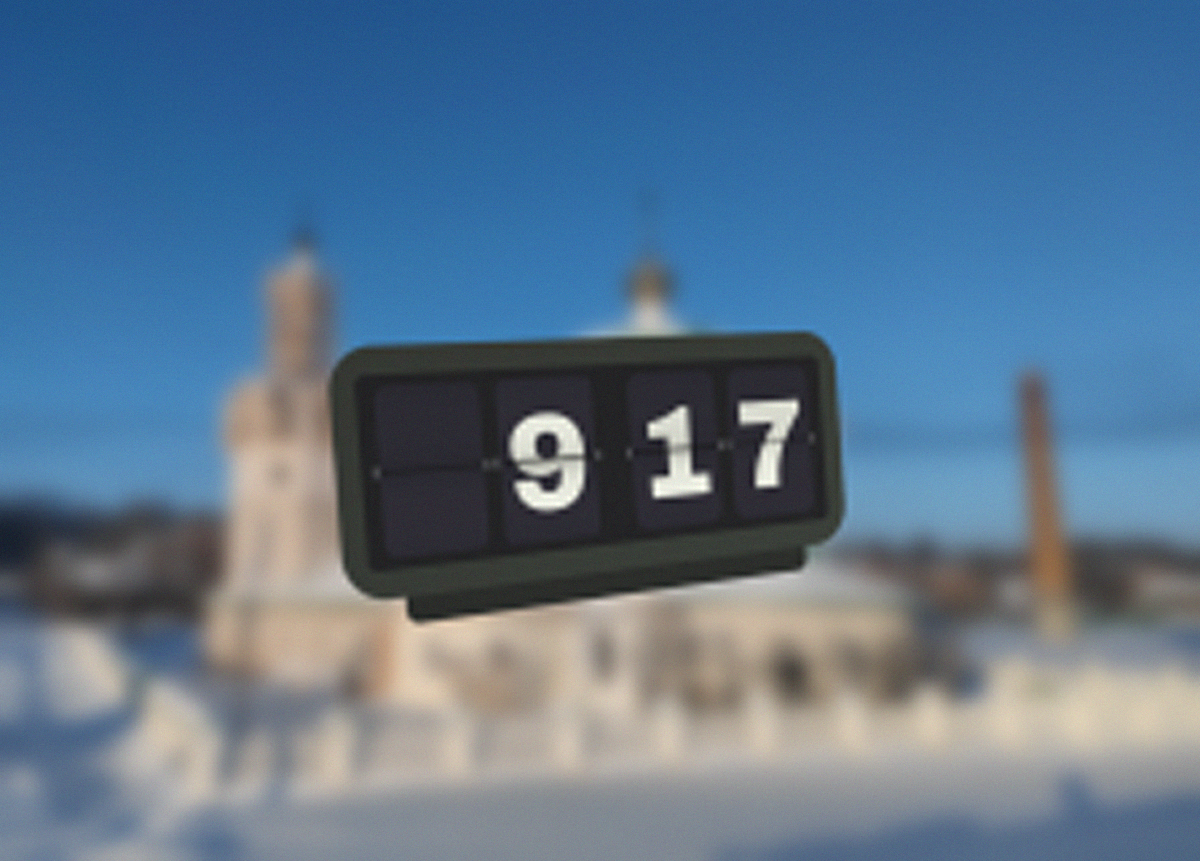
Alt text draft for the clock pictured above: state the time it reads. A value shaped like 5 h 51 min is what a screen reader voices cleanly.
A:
9 h 17 min
